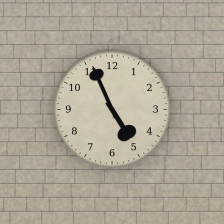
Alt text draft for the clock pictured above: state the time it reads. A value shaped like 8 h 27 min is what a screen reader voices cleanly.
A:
4 h 56 min
